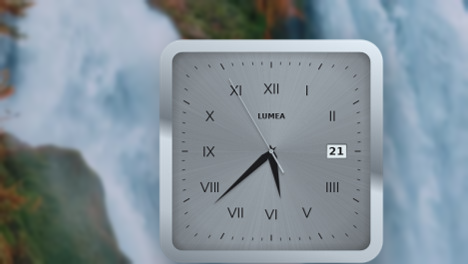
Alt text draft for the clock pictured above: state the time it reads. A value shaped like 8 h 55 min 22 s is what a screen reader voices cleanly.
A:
5 h 37 min 55 s
